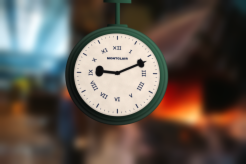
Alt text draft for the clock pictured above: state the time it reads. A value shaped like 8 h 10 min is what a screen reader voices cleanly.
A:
9 h 11 min
